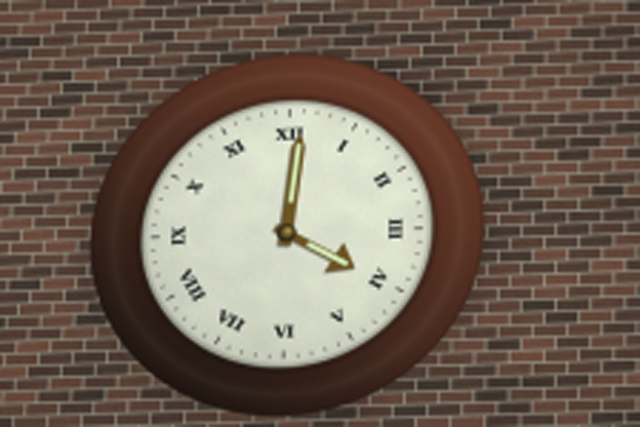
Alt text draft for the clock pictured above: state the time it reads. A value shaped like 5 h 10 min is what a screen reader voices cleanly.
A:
4 h 01 min
